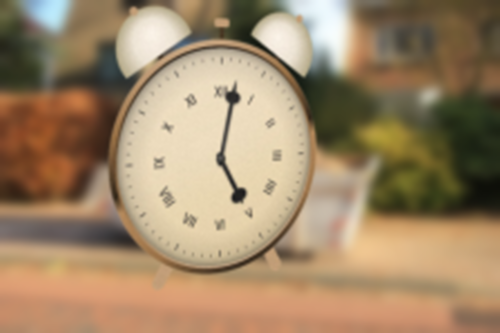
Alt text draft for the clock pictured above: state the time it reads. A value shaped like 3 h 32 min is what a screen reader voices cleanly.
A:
5 h 02 min
